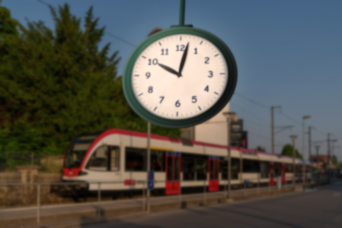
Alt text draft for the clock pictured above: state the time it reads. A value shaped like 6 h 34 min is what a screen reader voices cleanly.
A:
10 h 02 min
